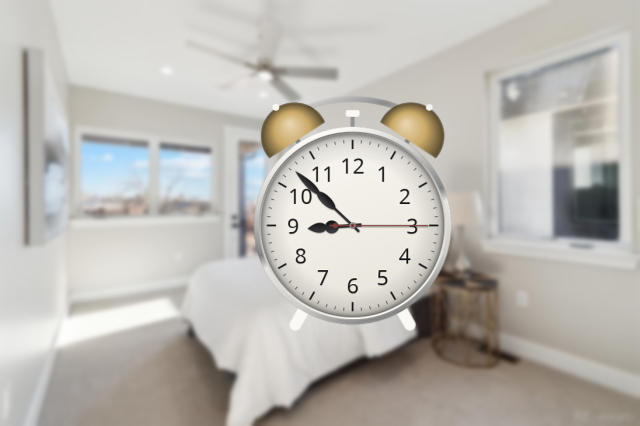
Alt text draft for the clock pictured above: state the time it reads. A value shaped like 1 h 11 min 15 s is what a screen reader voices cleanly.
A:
8 h 52 min 15 s
